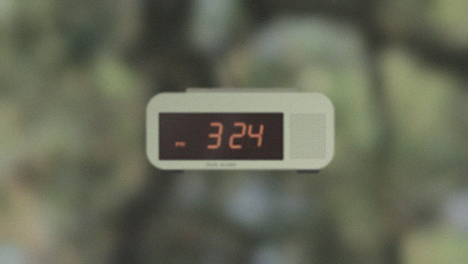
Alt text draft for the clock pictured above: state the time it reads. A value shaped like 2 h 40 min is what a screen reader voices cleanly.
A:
3 h 24 min
